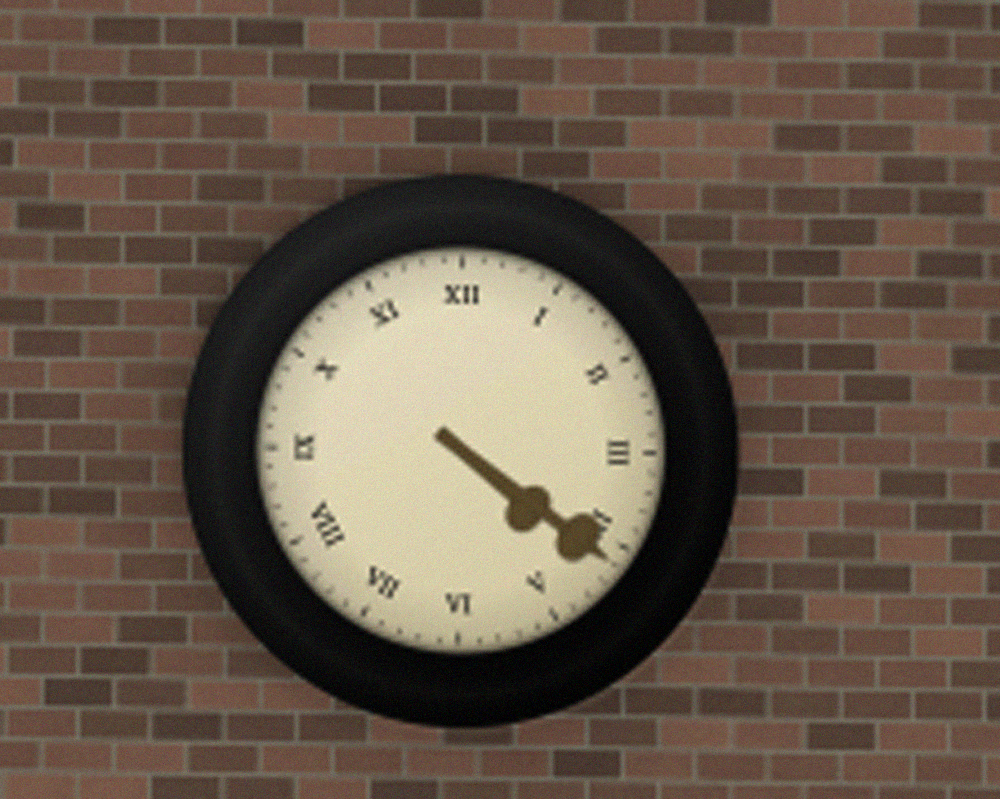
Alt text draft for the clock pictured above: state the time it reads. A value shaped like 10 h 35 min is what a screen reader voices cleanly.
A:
4 h 21 min
